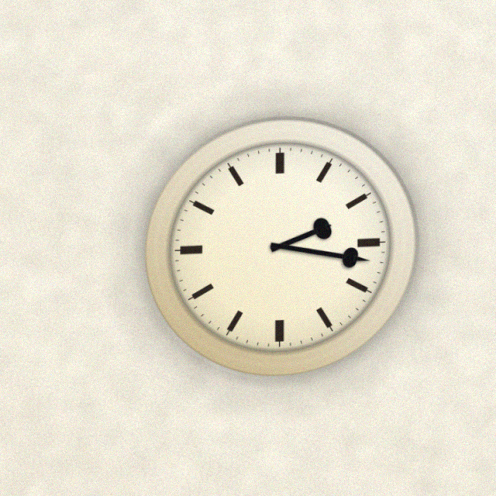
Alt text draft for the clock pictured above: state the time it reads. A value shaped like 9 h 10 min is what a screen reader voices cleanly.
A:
2 h 17 min
